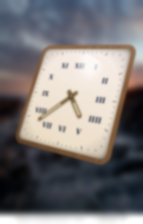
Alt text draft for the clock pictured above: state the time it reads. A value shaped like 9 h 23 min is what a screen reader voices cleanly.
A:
4 h 38 min
